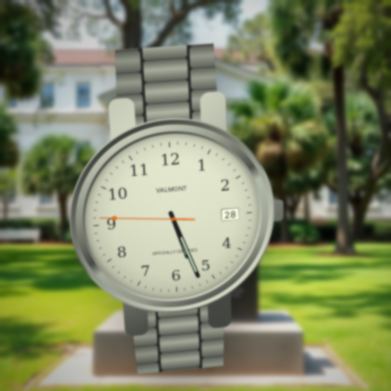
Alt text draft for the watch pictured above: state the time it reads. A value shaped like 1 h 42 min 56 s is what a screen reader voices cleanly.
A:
5 h 26 min 46 s
